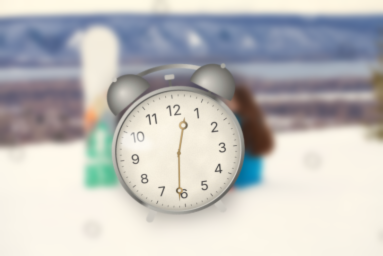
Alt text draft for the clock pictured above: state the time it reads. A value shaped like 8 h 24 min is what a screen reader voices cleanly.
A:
12 h 31 min
